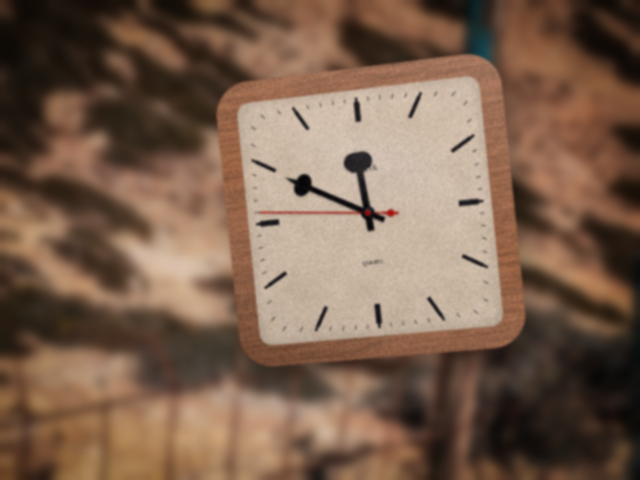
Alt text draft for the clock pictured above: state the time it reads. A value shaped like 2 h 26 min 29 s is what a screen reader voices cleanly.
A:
11 h 49 min 46 s
